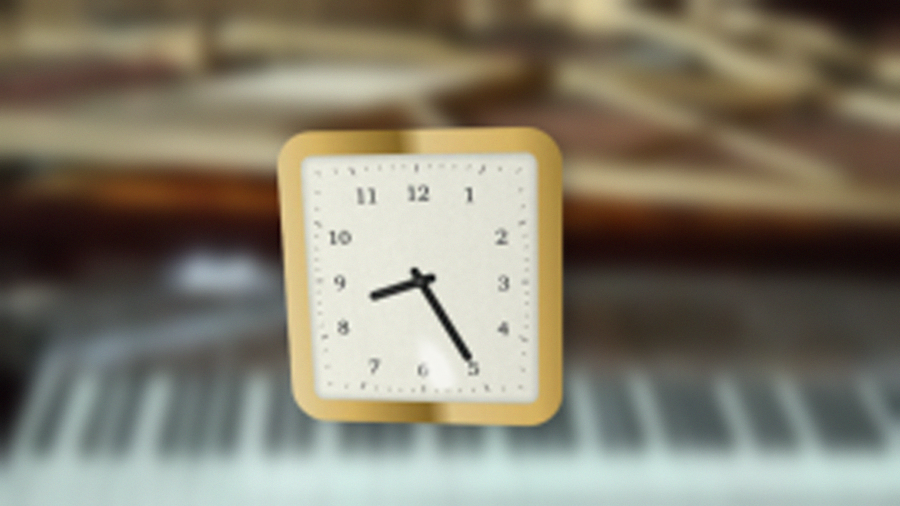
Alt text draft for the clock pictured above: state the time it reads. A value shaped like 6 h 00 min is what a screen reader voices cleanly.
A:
8 h 25 min
